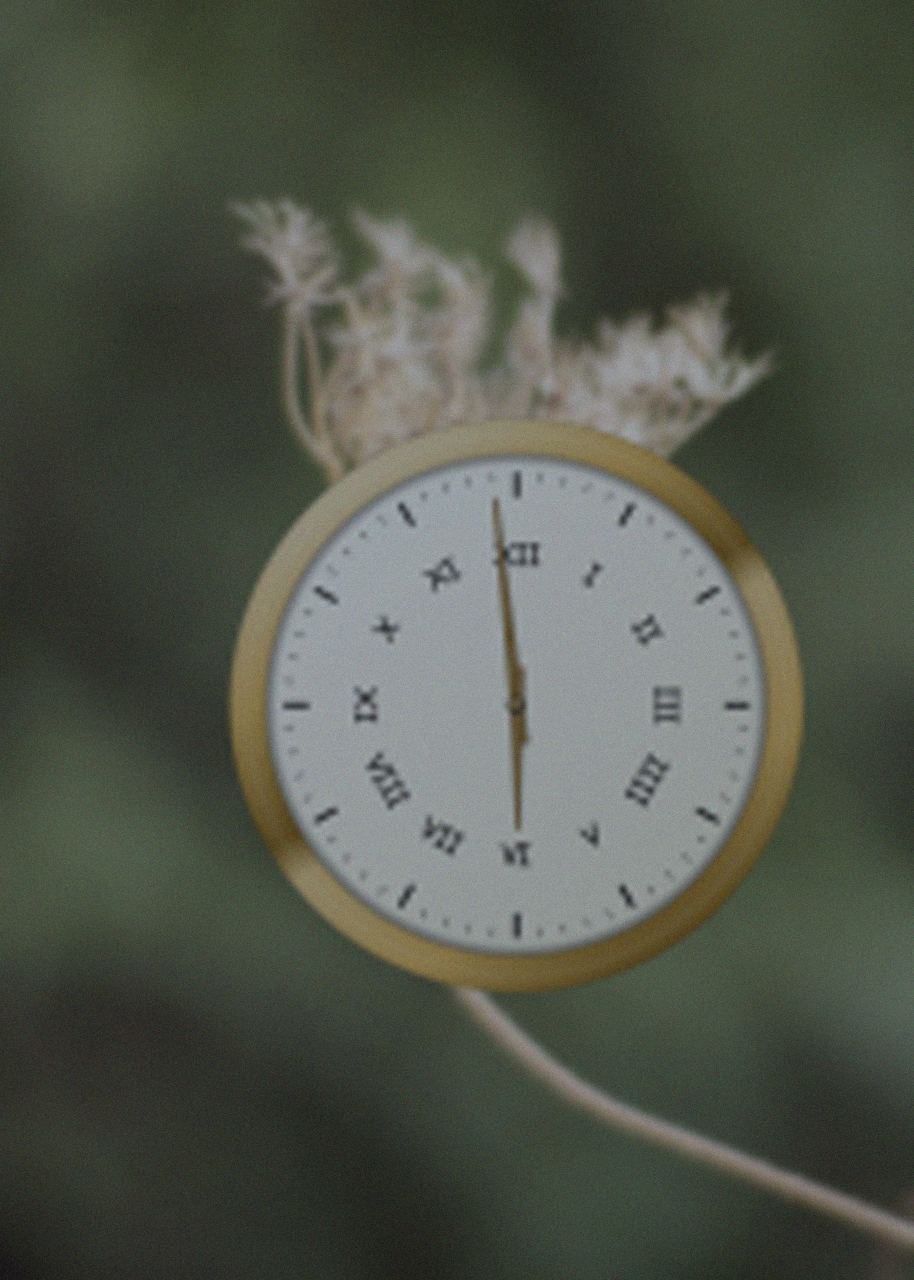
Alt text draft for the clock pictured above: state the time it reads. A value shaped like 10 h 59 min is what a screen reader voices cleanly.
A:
5 h 59 min
